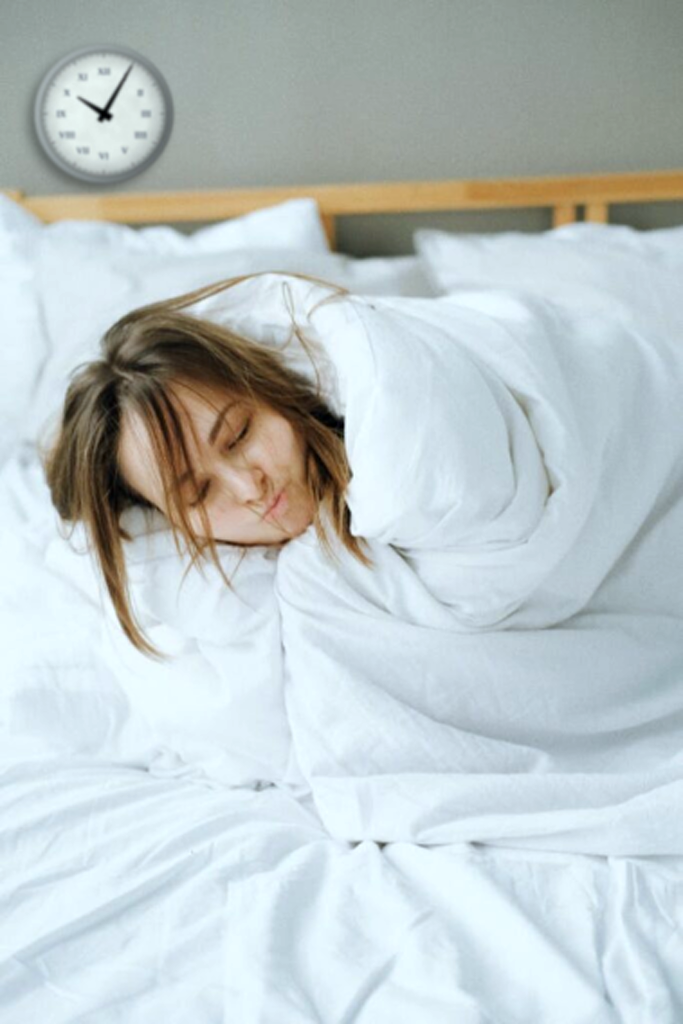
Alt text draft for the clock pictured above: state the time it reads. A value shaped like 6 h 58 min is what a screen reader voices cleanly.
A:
10 h 05 min
